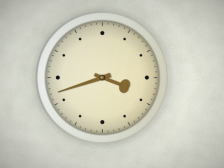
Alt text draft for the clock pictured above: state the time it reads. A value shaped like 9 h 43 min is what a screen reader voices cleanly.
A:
3 h 42 min
